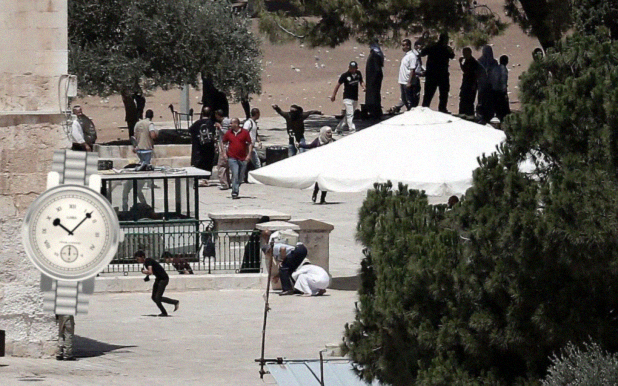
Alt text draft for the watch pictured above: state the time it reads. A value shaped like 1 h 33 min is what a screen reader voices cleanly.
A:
10 h 07 min
